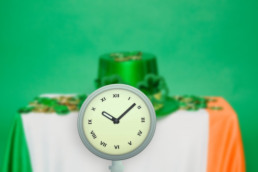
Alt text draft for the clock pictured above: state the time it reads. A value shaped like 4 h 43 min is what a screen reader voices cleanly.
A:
10 h 08 min
